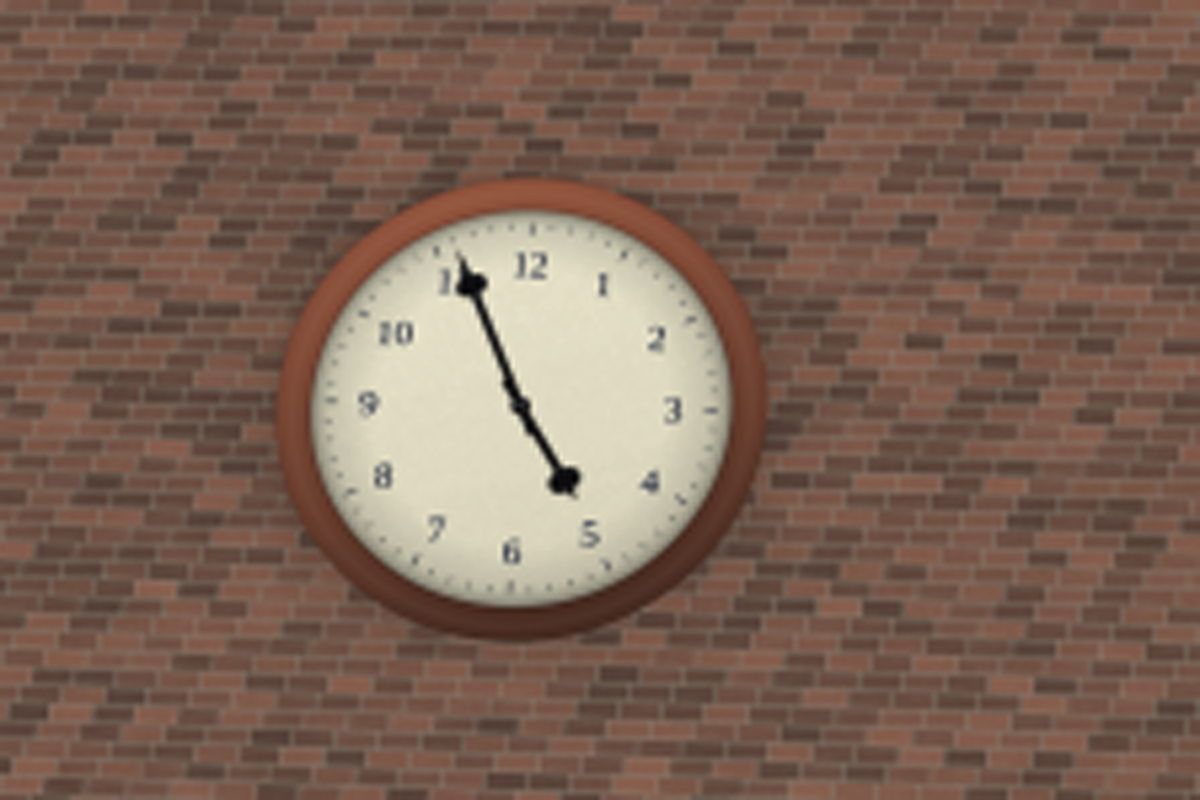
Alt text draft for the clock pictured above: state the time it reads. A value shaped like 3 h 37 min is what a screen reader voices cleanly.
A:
4 h 56 min
